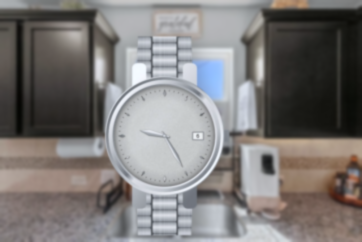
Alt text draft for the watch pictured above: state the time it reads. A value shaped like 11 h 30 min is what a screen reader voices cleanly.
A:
9 h 25 min
